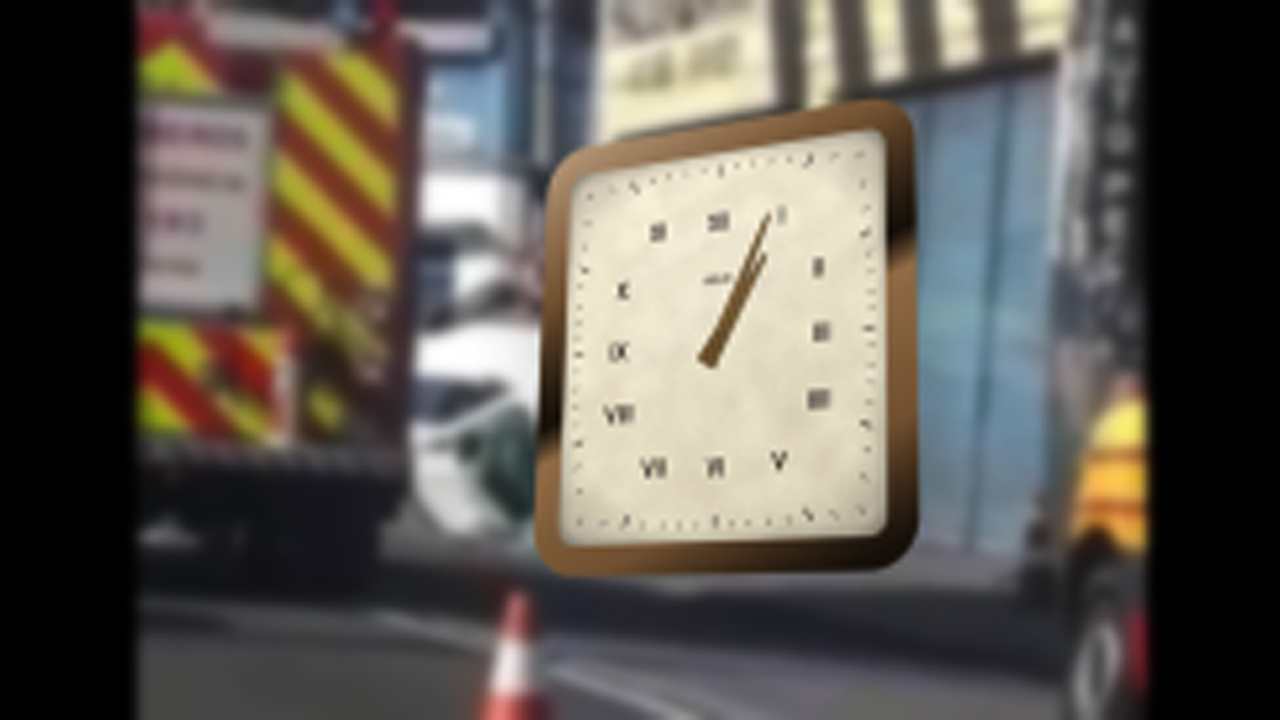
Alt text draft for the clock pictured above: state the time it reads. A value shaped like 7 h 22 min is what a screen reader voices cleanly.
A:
1 h 04 min
